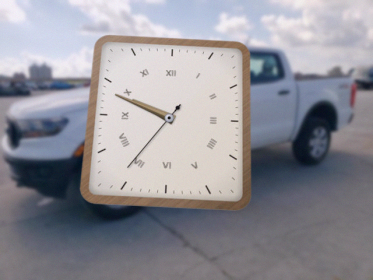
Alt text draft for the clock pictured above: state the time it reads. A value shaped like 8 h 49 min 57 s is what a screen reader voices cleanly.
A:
9 h 48 min 36 s
